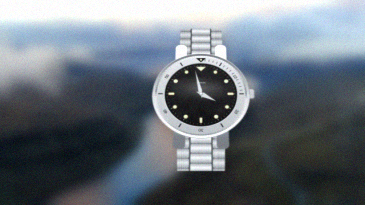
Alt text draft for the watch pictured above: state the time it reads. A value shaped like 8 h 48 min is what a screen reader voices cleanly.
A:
3 h 58 min
